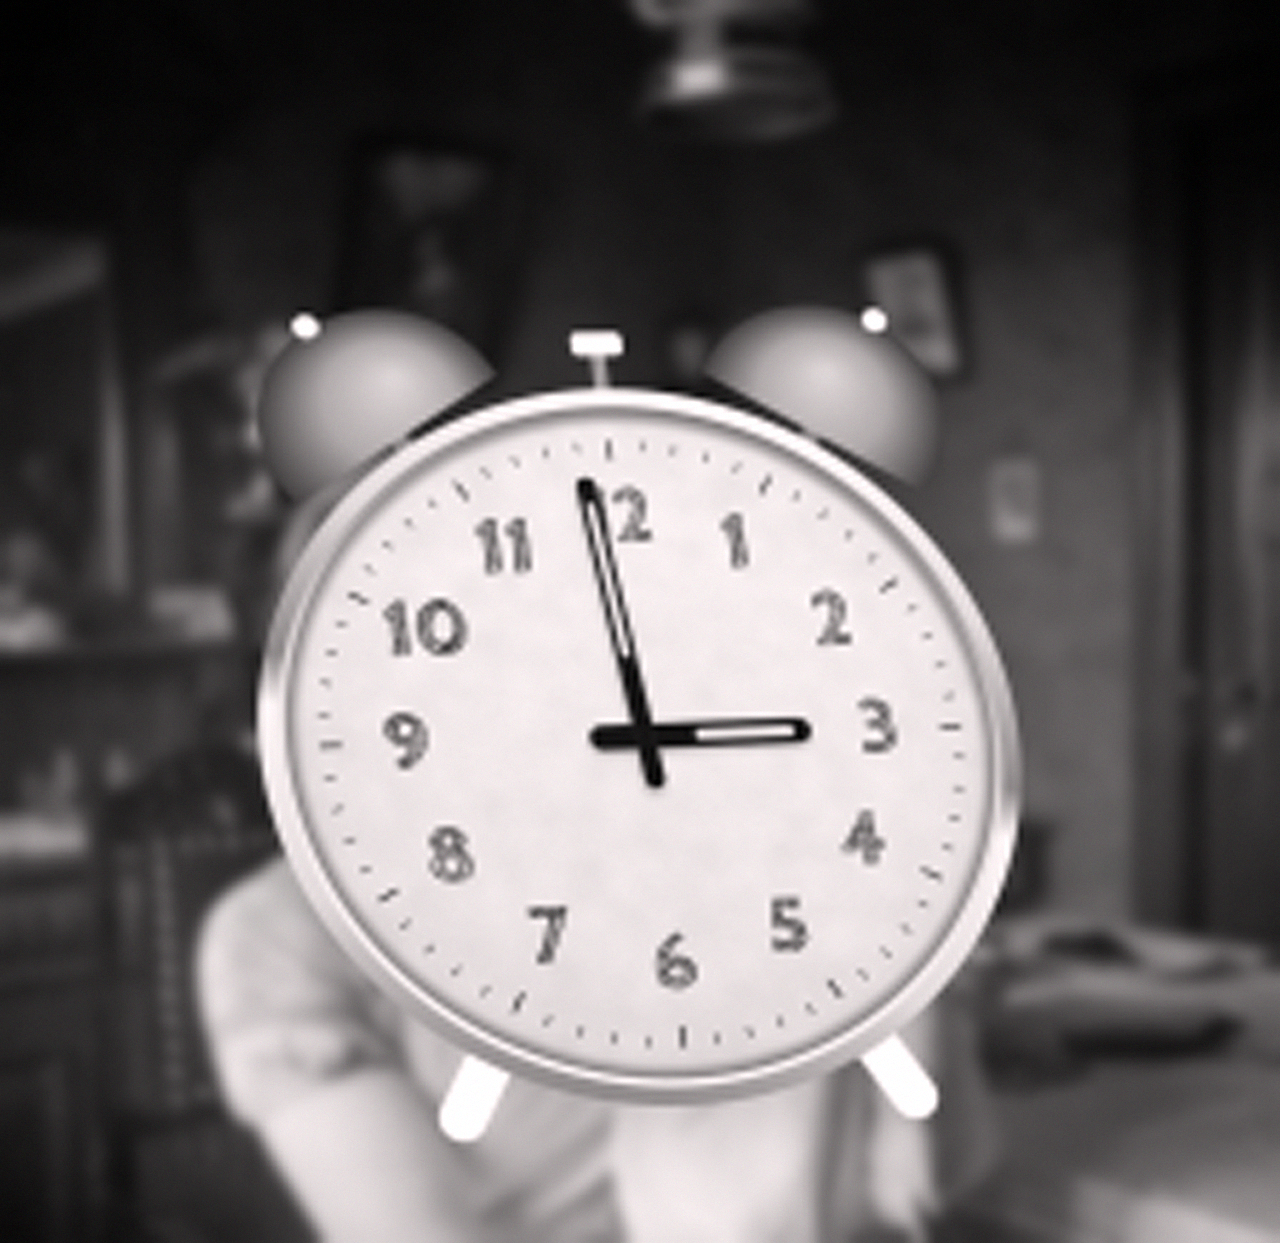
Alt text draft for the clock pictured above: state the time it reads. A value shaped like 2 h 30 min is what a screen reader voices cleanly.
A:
2 h 59 min
